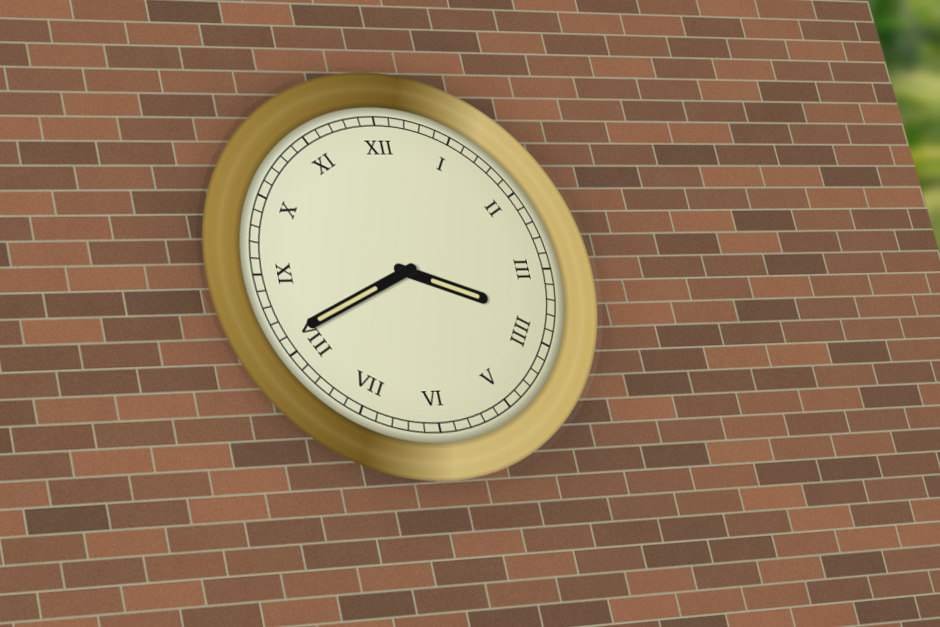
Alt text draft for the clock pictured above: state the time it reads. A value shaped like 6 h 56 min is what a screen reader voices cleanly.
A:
3 h 41 min
